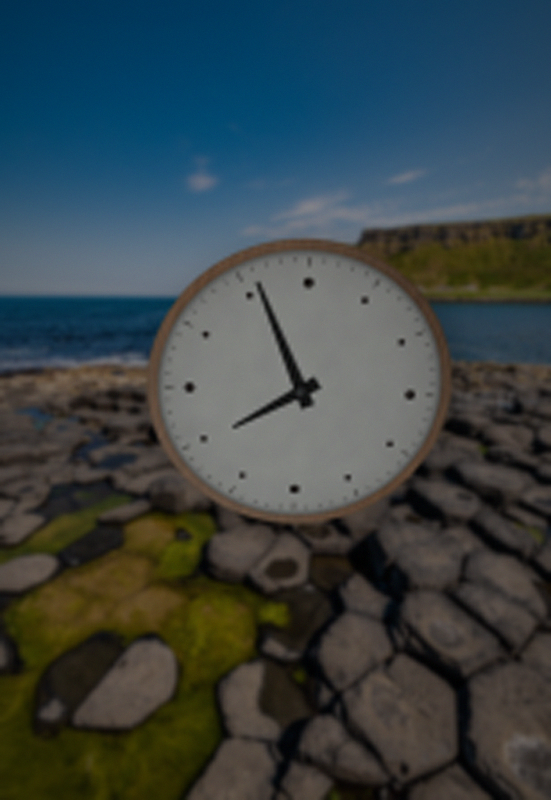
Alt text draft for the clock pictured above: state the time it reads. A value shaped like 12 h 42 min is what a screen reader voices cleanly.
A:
7 h 56 min
